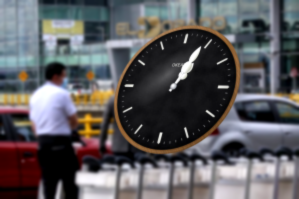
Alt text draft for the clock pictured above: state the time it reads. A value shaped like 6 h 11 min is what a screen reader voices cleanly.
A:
1 h 04 min
